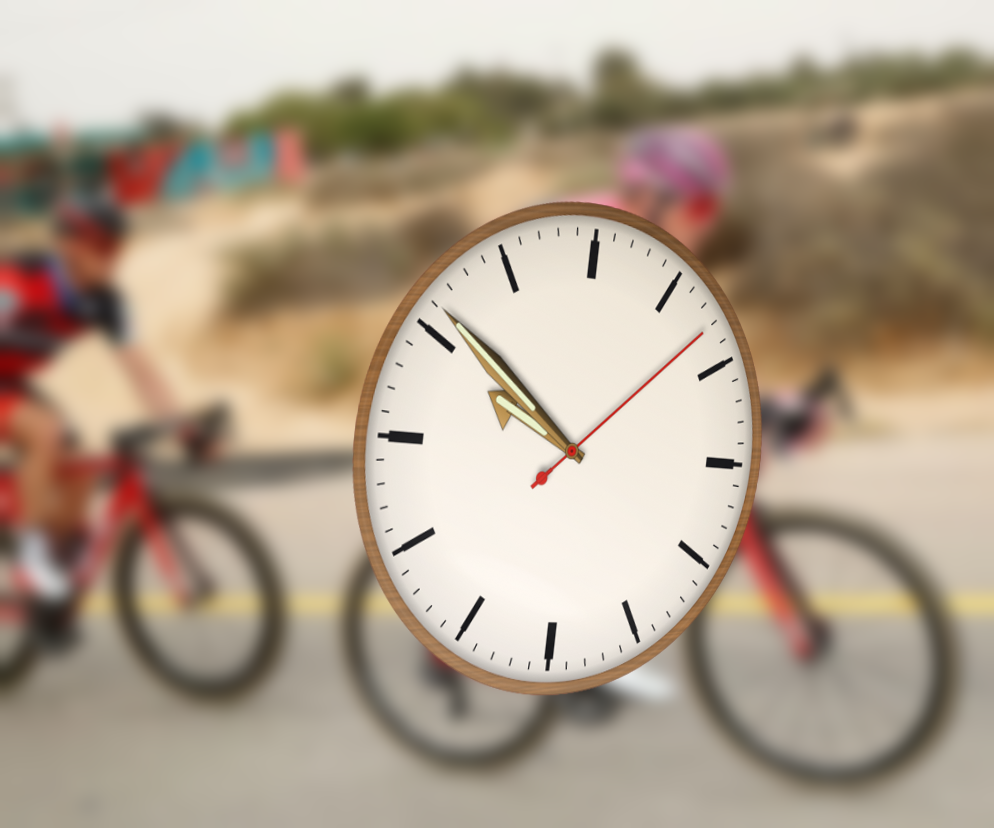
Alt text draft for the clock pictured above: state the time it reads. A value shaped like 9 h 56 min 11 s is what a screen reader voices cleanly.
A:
9 h 51 min 08 s
